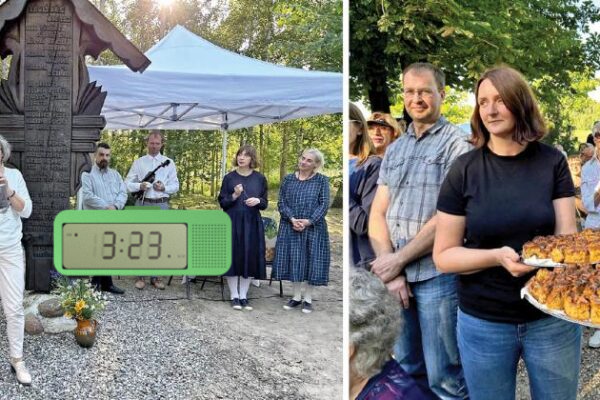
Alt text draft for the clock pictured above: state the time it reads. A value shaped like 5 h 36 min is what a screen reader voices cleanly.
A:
3 h 23 min
